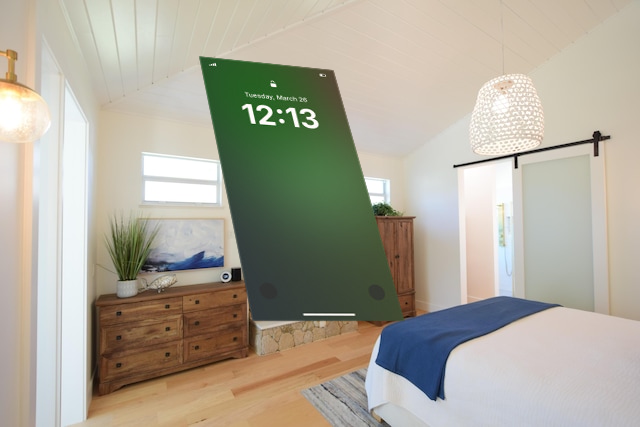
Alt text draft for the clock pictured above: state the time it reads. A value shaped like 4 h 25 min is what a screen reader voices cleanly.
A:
12 h 13 min
